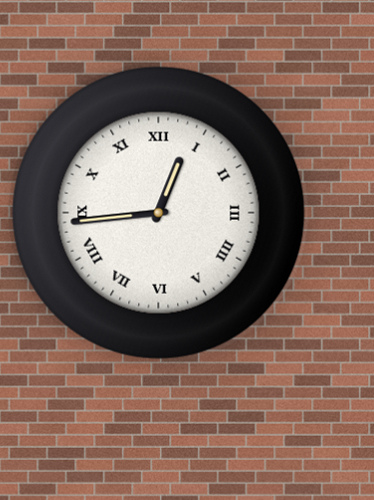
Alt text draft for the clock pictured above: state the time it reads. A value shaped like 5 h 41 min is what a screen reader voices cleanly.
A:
12 h 44 min
